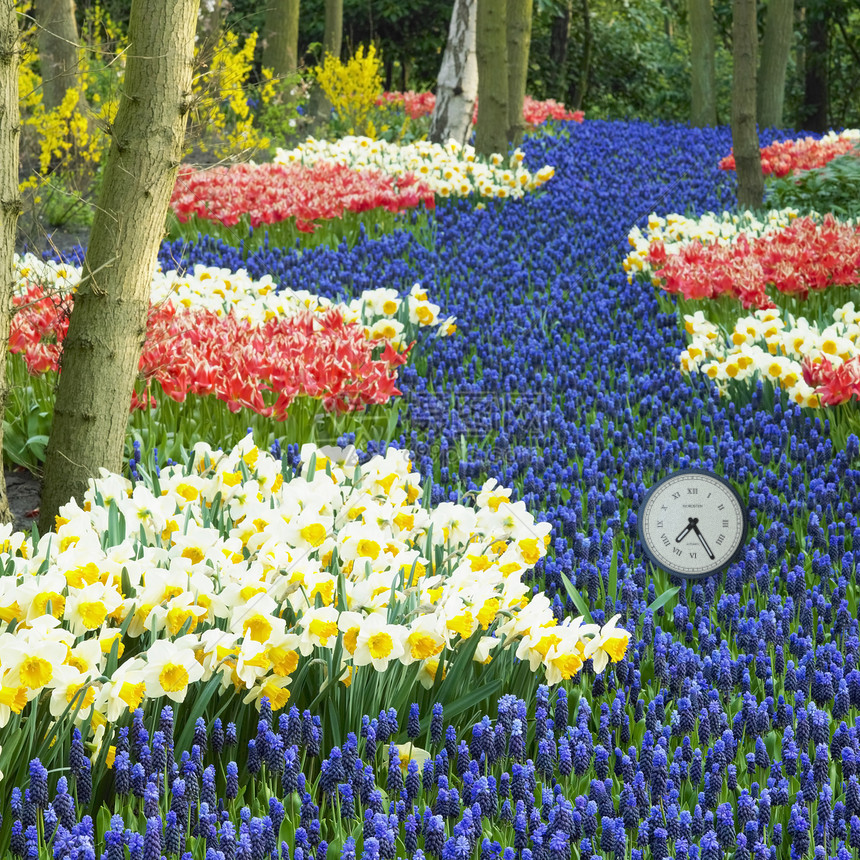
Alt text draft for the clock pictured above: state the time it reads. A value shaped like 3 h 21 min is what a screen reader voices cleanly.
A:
7 h 25 min
